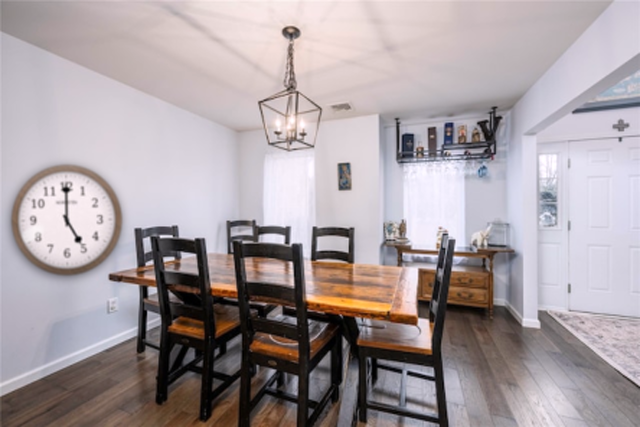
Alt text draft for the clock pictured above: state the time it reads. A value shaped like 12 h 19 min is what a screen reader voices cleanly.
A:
5 h 00 min
